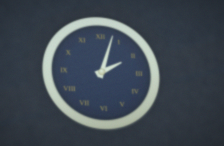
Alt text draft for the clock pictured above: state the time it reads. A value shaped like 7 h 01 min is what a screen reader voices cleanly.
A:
2 h 03 min
